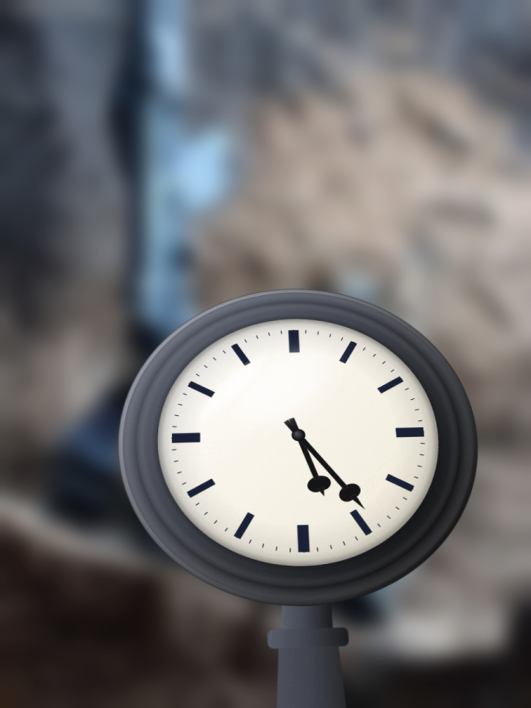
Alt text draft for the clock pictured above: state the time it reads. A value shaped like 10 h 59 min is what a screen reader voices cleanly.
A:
5 h 24 min
